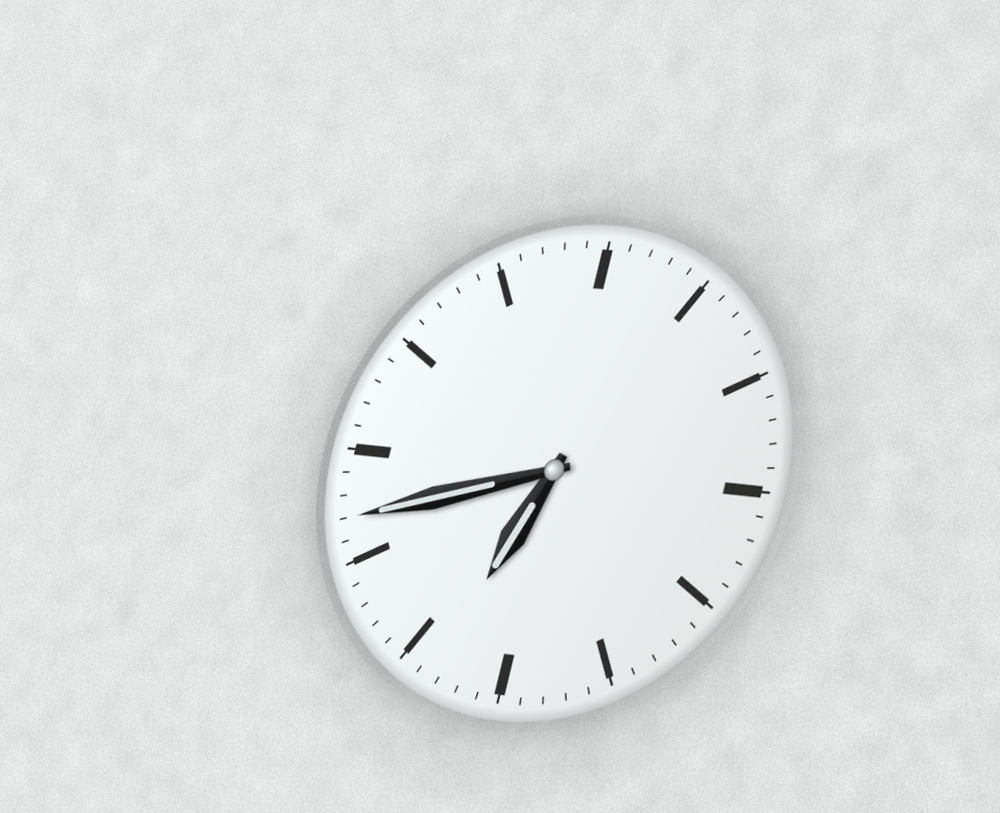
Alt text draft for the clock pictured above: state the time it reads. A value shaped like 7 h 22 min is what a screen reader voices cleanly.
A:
6 h 42 min
